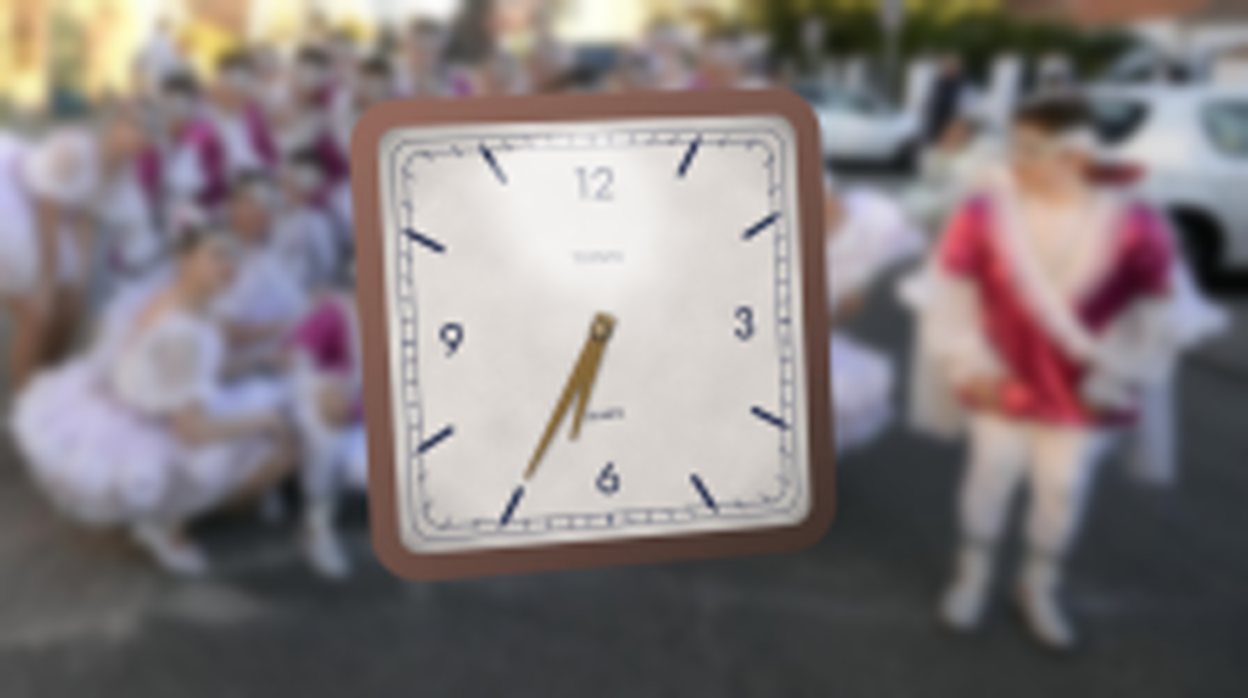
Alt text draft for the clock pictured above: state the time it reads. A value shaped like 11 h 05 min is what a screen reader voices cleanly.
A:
6 h 35 min
